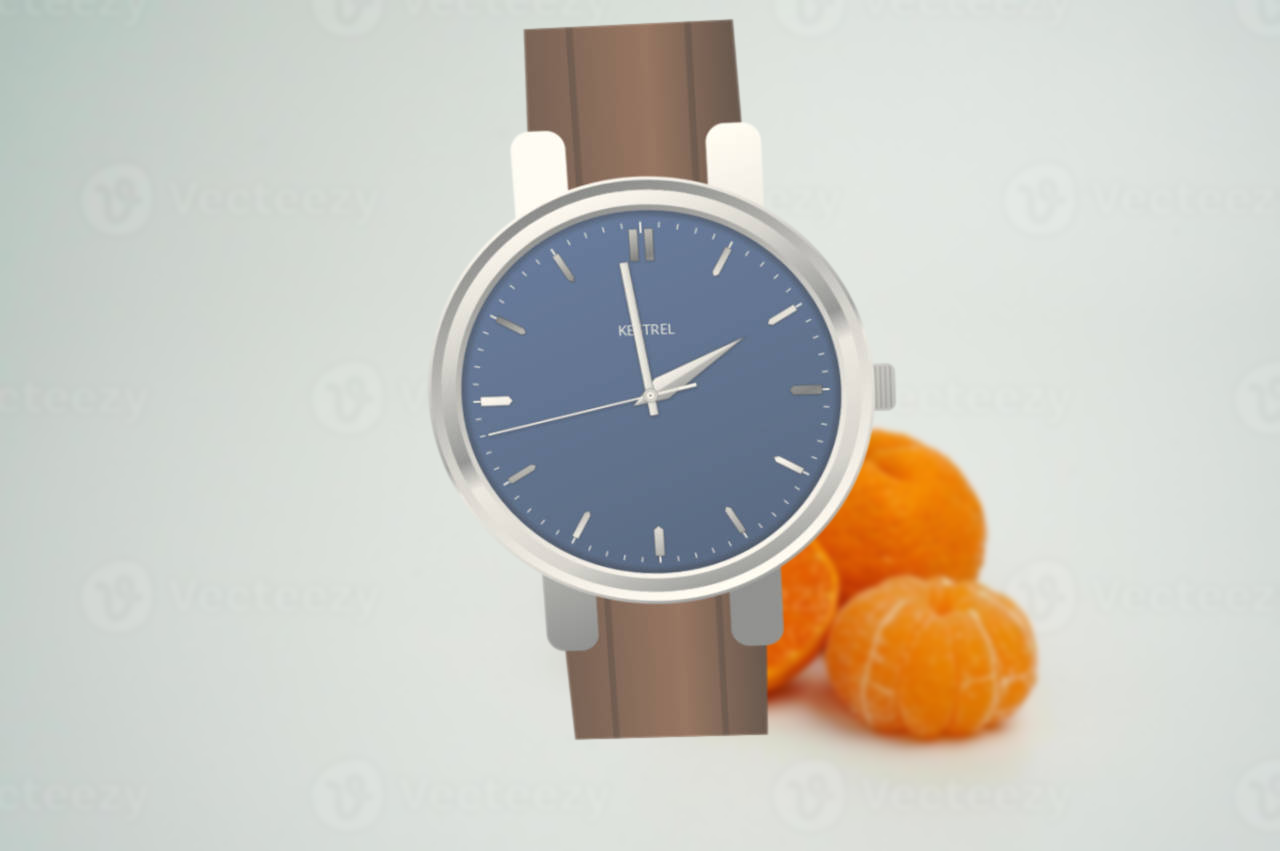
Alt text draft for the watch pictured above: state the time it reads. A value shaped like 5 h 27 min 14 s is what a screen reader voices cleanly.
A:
1 h 58 min 43 s
